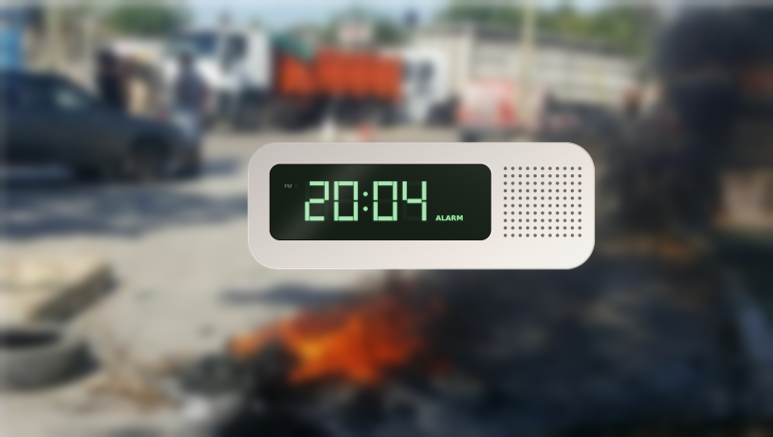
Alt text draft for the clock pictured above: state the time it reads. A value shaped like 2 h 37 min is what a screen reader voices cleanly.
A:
20 h 04 min
